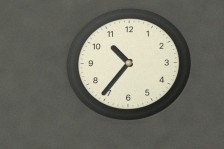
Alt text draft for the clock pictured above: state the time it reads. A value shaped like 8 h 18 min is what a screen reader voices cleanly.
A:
10 h 36 min
